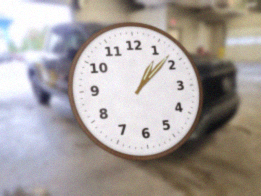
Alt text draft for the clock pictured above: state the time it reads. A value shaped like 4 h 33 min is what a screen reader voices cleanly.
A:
1 h 08 min
